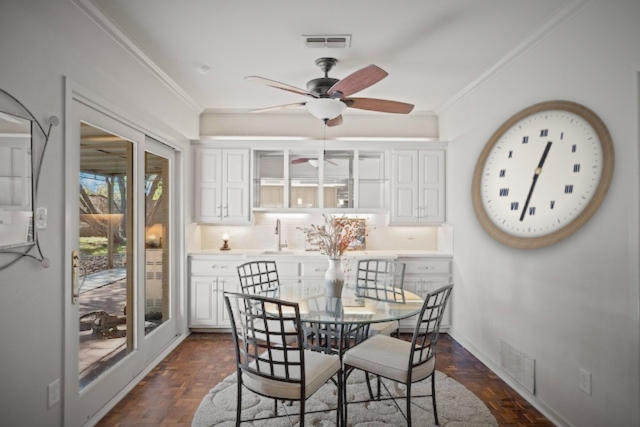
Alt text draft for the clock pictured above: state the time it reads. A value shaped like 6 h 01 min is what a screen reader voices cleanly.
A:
12 h 32 min
